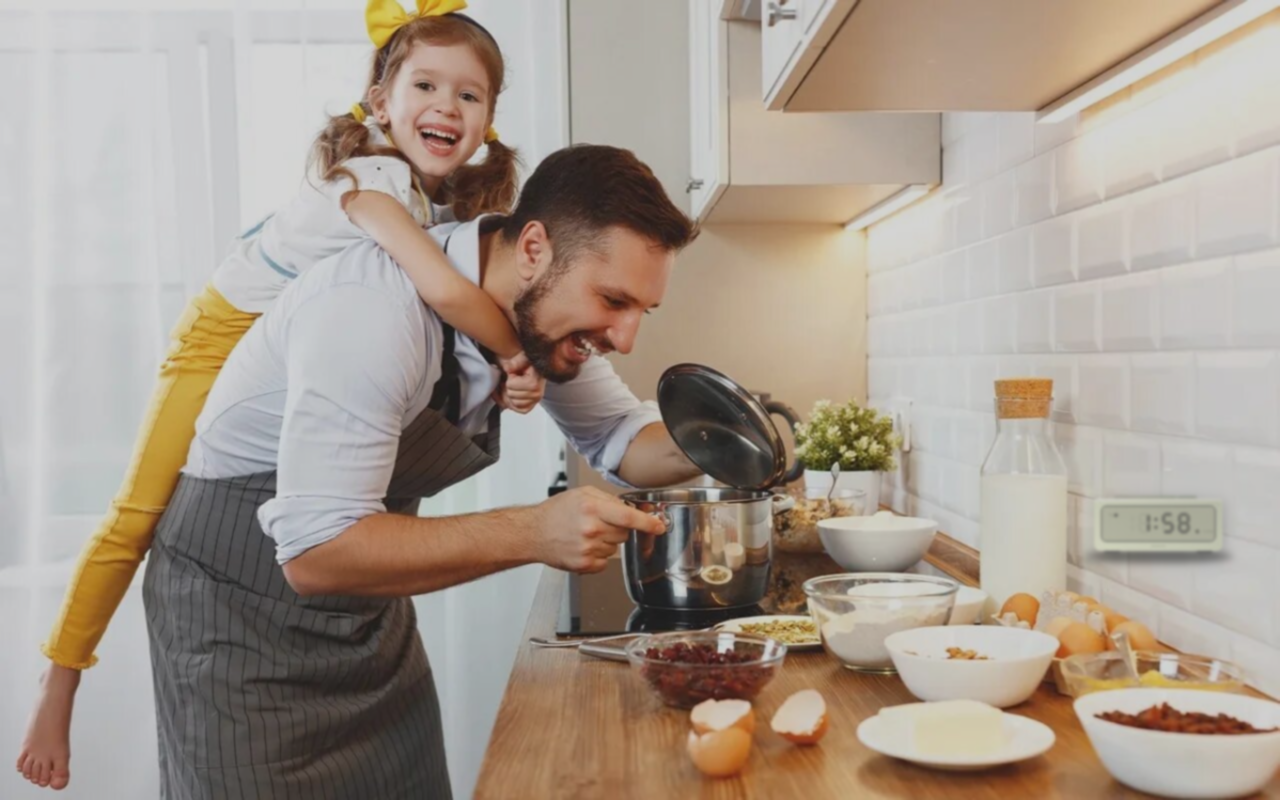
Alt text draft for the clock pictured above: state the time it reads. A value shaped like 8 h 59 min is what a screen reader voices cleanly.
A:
1 h 58 min
